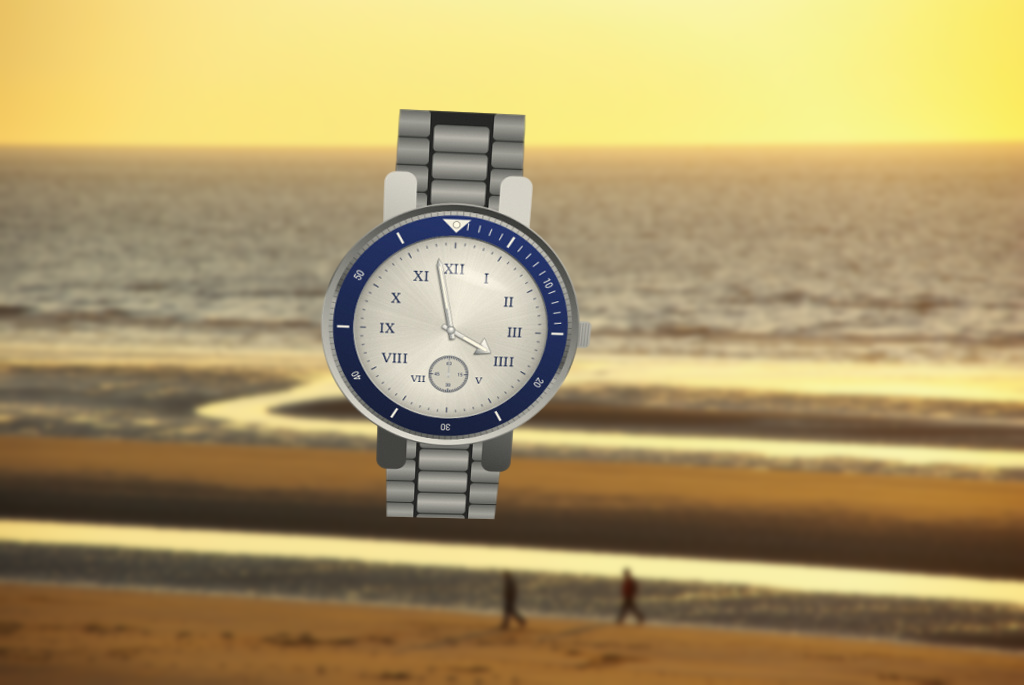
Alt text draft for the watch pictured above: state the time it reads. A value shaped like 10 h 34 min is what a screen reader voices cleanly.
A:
3 h 58 min
